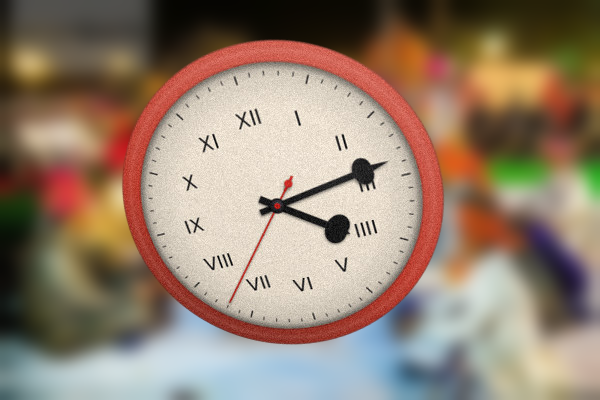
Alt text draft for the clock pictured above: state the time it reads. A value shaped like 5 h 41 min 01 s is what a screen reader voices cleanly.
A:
4 h 13 min 37 s
